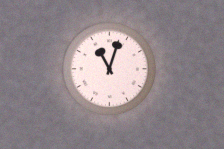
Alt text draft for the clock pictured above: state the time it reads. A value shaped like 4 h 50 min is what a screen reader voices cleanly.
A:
11 h 03 min
